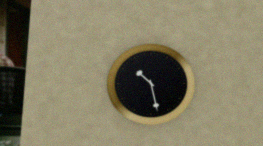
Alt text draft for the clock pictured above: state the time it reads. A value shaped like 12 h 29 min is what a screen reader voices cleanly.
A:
10 h 28 min
